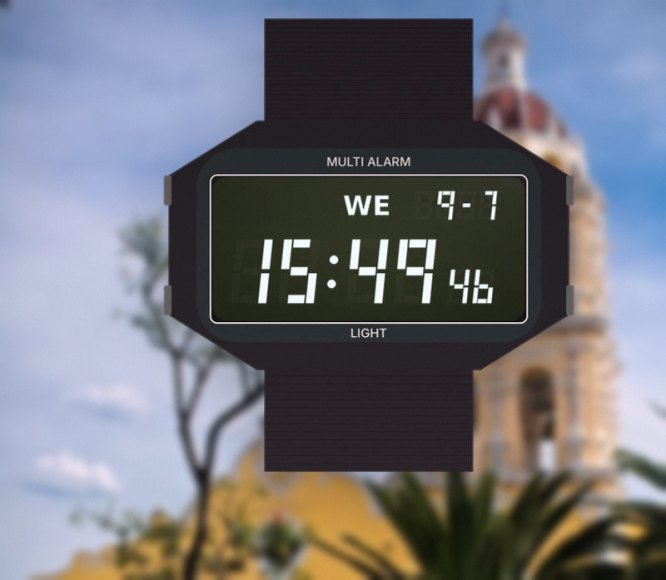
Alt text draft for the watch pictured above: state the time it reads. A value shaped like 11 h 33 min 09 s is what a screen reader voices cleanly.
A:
15 h 49 min 46 s
